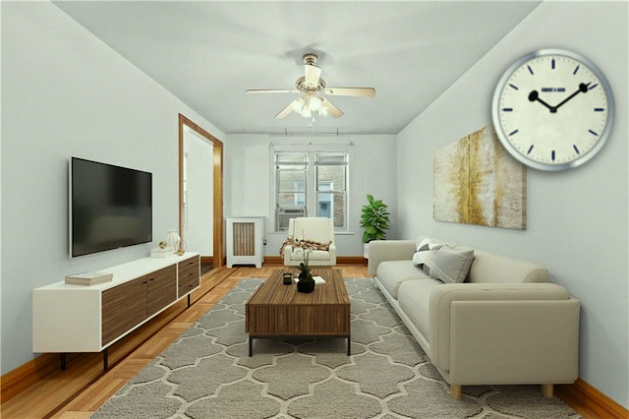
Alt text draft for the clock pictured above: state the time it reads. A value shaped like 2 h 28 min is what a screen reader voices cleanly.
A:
10 h 09 min
